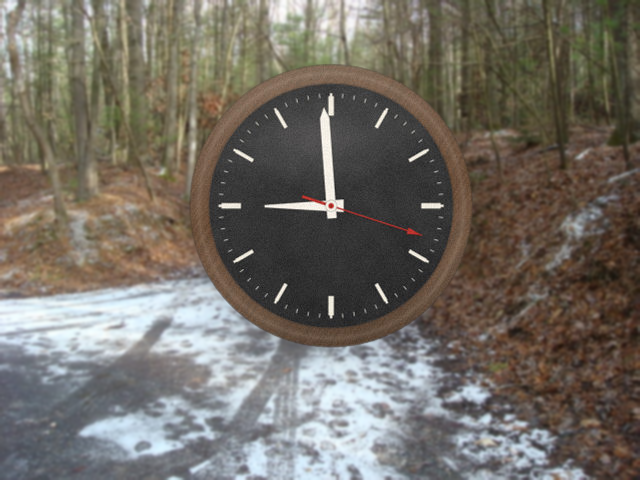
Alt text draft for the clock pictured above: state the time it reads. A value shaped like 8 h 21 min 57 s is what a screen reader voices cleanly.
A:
8 h 59 min 18 s
